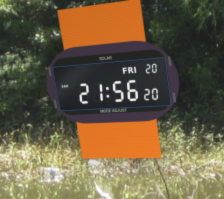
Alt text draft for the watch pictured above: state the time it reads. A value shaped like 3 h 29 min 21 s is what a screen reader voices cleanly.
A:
21 h 56 min 20 s
